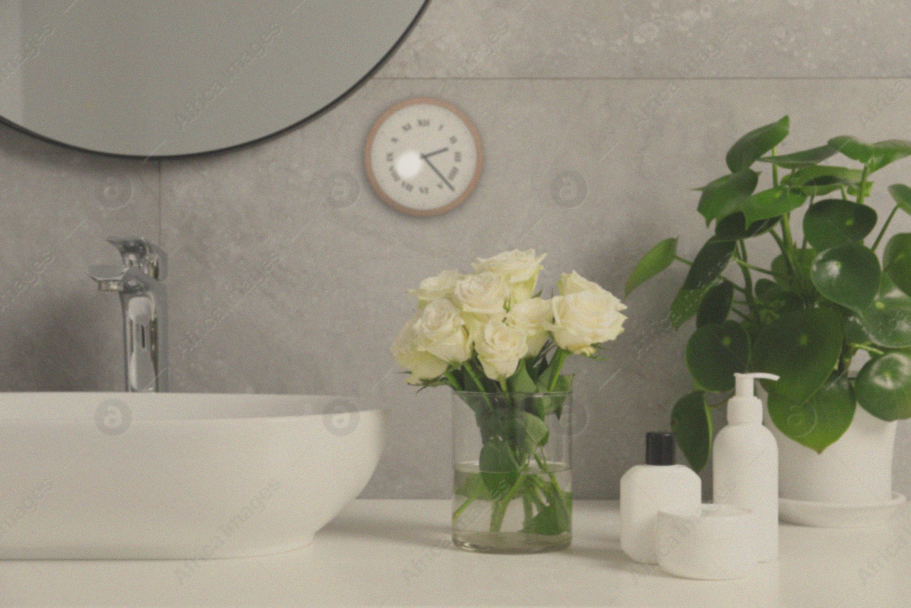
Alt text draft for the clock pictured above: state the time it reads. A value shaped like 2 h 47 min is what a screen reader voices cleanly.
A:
2 h 23 min
